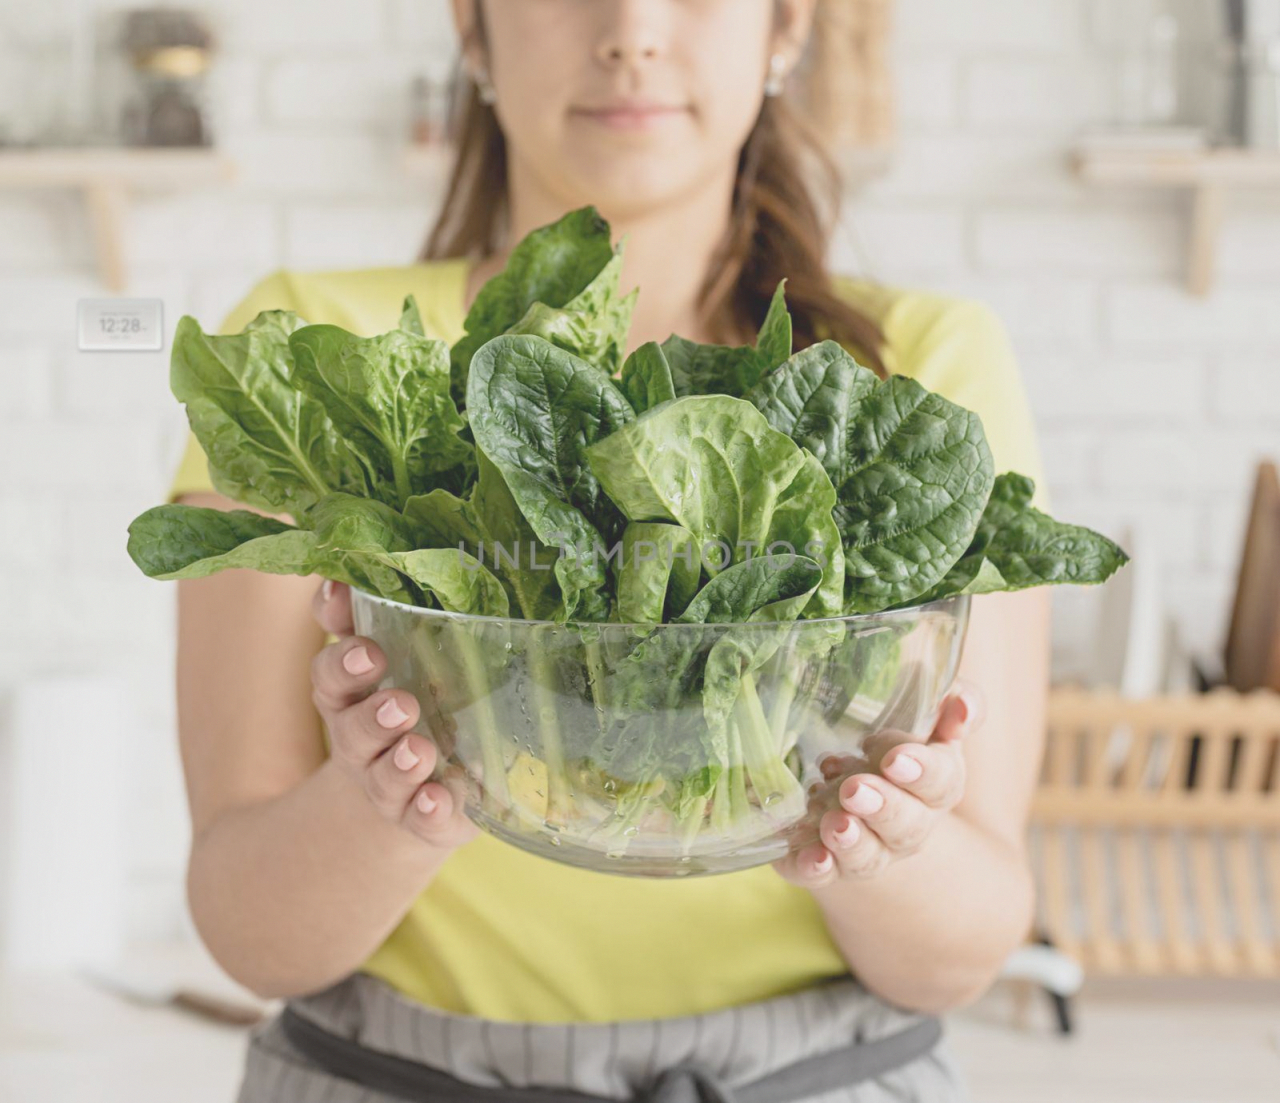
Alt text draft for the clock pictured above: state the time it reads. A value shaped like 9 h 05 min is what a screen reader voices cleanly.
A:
12 h 28 min
